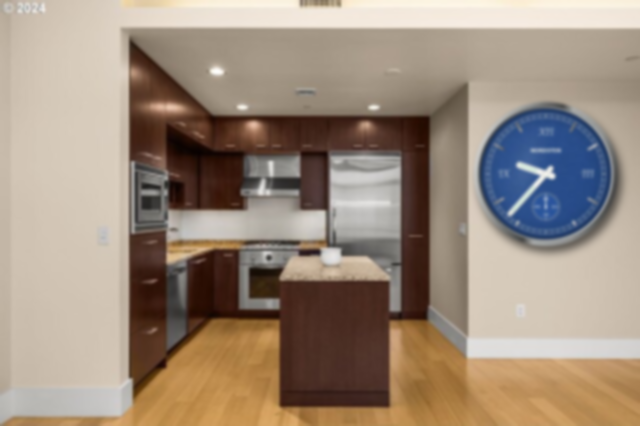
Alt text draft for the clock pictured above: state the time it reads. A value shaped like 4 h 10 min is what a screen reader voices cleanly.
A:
9 h 37 min
